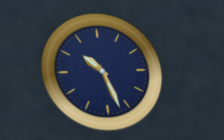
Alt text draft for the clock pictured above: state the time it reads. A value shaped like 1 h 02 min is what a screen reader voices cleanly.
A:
10 h 27 min
